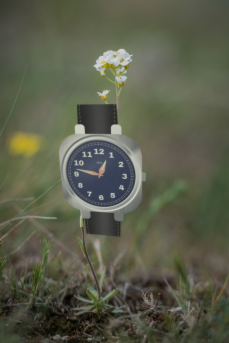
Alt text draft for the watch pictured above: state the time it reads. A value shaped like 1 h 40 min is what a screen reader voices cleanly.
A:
12 h 47 min
